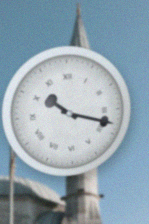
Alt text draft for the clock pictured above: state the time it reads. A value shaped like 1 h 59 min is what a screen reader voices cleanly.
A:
10 h 18 min
